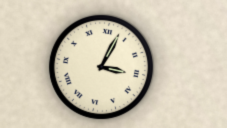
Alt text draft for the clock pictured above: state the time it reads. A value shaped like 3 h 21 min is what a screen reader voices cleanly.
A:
3 h 03 min
